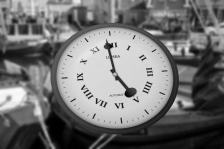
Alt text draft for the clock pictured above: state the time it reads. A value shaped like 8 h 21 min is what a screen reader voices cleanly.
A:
4 h 59 min
